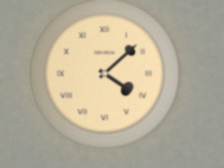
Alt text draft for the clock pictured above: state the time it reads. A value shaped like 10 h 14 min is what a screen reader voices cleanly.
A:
4 h 08 min
